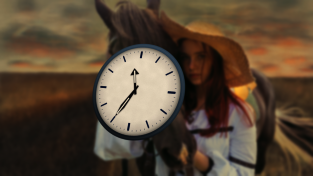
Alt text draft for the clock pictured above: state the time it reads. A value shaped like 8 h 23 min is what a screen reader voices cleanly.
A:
11 h 35 min
